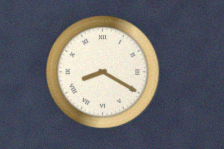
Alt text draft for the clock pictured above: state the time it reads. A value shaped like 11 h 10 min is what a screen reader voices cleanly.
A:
8 h 20 min
